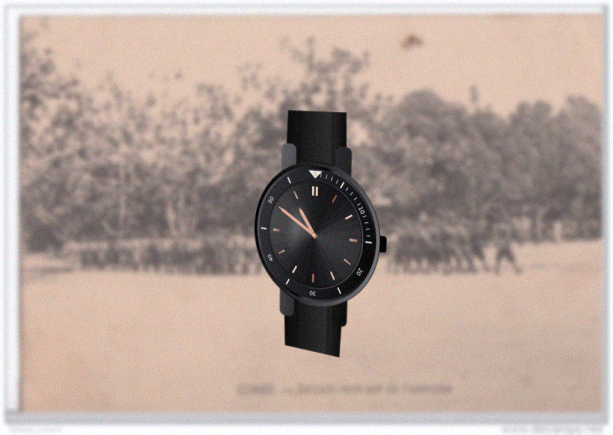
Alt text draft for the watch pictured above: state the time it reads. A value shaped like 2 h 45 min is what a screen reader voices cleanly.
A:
10 h 50 min
